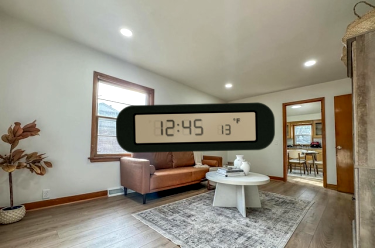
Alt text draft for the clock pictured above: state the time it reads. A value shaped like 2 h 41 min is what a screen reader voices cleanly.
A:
12 h 45 min
